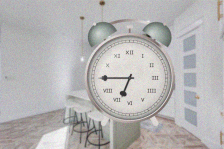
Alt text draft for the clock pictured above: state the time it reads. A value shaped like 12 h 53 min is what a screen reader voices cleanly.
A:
6 h 45 min
